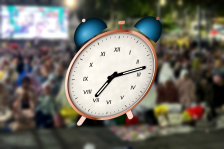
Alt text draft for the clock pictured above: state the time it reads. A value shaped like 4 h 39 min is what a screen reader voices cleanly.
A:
7 h 13 min
